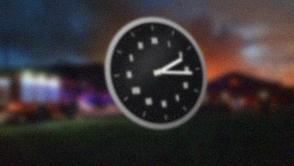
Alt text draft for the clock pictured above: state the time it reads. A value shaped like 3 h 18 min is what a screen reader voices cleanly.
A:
2 h 16 min
